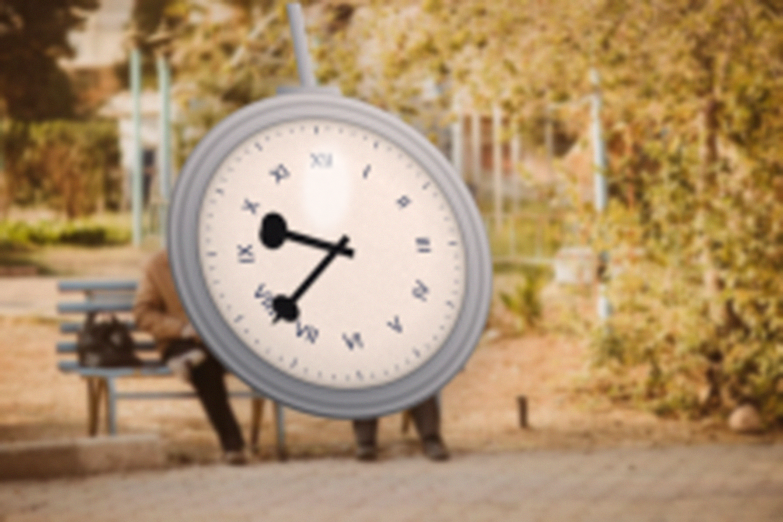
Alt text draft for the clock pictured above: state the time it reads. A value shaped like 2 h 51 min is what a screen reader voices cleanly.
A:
9 h 38 min
